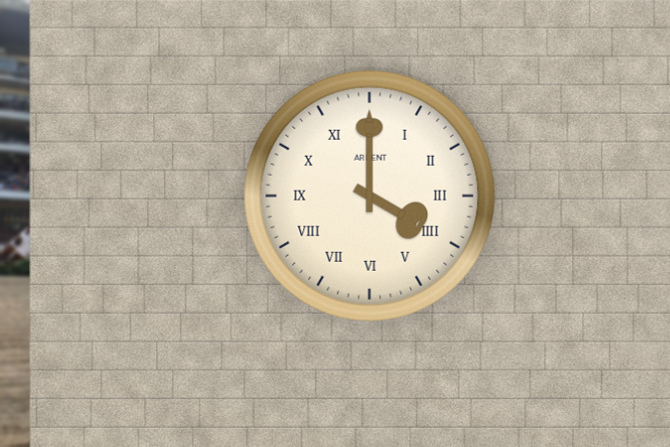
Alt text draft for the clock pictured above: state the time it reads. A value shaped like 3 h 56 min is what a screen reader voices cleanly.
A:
4 h 00 min
